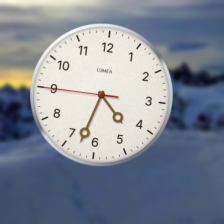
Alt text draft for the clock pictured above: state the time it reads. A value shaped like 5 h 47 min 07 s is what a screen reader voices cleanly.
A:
4 h 32 min 45 s
